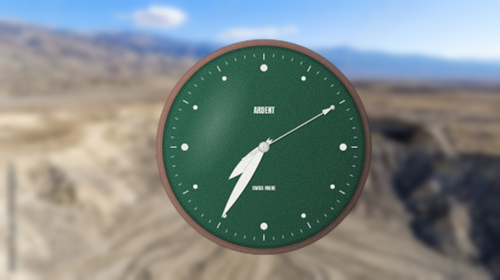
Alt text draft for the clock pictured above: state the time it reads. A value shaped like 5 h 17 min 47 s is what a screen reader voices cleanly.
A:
7 h 35 min 10 s
